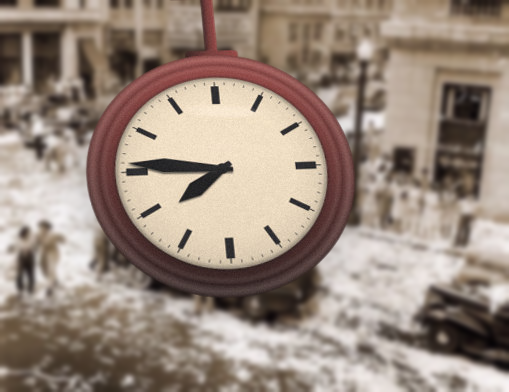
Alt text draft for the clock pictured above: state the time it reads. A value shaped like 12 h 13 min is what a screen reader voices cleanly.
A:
7 h 46 min
